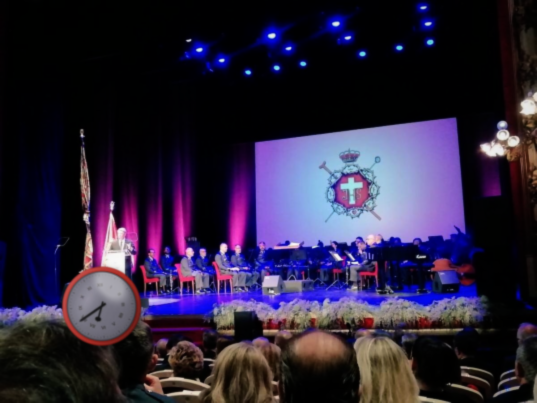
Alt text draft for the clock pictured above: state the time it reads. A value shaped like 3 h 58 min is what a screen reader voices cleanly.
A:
6 h 40 min
